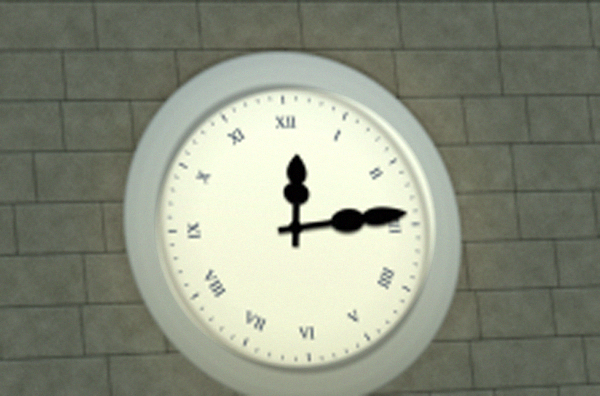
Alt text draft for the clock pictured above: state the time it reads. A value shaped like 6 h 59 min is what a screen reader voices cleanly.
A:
12 h 14 min
